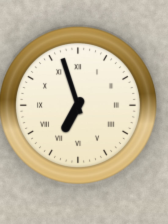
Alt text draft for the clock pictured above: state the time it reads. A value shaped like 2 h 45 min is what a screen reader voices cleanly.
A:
6 h 57 min
